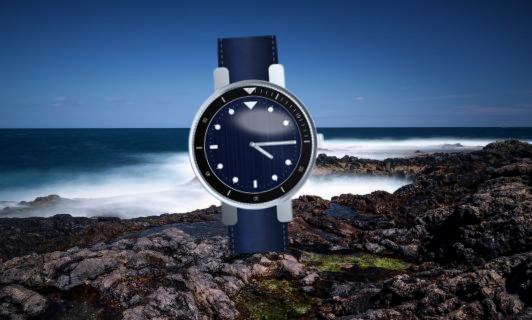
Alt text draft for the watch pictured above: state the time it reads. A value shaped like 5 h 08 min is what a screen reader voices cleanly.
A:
4 h 15 min
